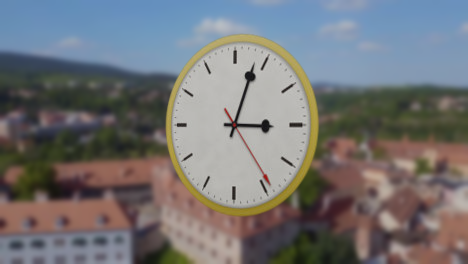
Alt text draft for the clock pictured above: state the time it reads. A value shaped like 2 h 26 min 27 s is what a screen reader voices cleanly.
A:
3 h 03 min 24 s
